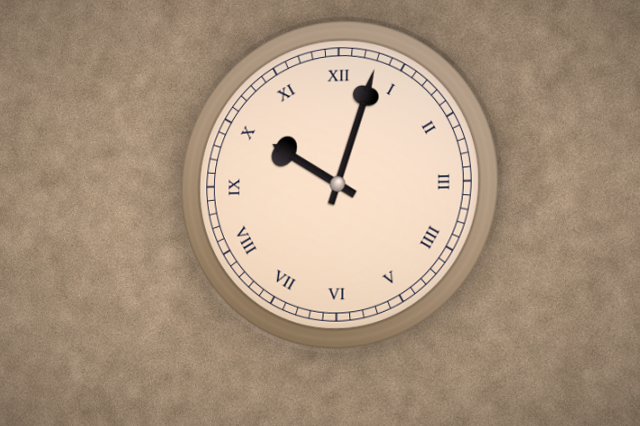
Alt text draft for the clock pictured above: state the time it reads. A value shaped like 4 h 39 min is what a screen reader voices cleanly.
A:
10 h 03 min
